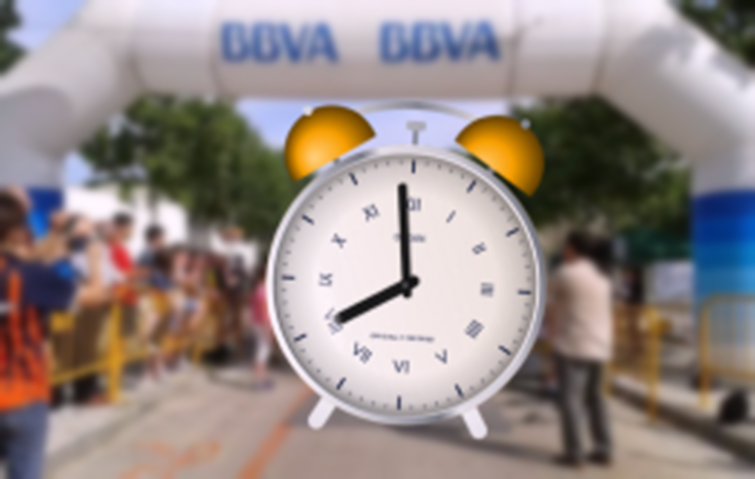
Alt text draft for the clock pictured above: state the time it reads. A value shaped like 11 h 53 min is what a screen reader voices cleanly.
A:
7 h 59 min
